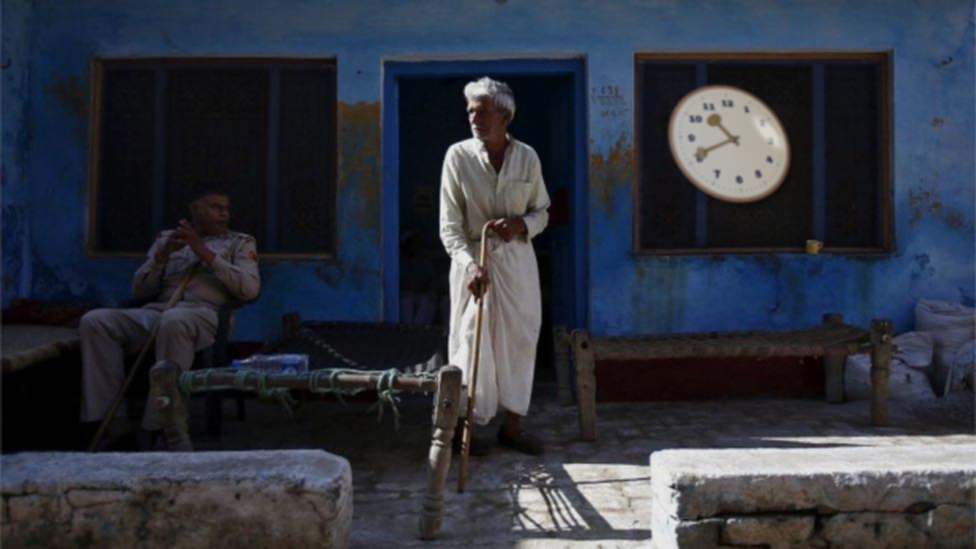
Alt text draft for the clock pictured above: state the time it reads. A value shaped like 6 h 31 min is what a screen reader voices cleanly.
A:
10 h 41 min
